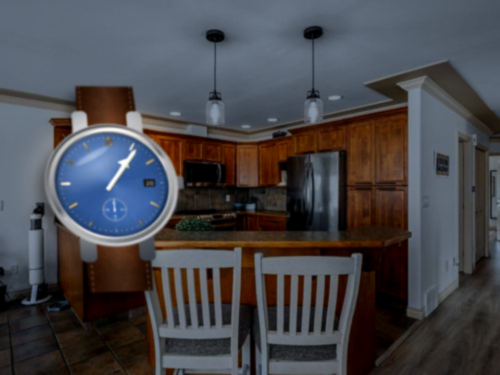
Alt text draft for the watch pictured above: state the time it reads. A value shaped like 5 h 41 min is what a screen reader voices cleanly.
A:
1 h 06 min
